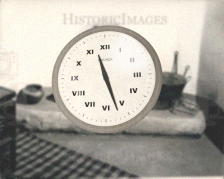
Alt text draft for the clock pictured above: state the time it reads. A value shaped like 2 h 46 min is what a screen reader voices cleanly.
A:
11 h 27 min
